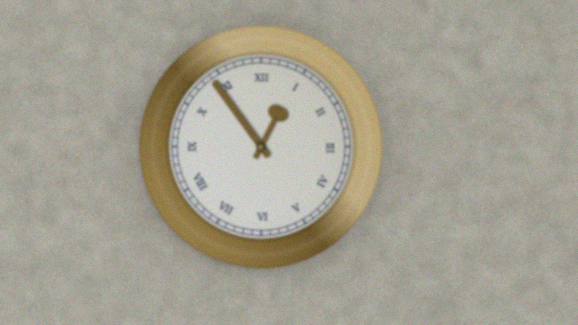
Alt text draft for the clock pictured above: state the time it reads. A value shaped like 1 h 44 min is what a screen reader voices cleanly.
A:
12 h 54 min
